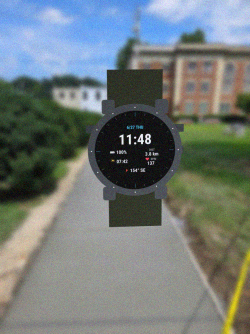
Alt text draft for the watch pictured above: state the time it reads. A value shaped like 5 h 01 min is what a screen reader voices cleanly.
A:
11 h 48 min
